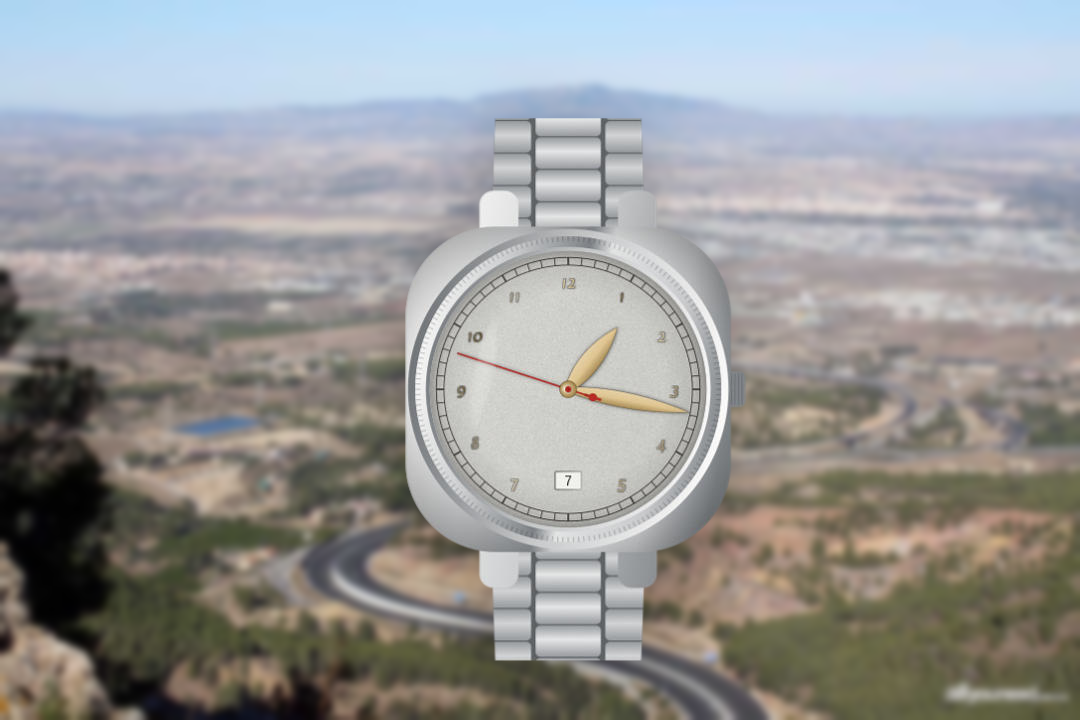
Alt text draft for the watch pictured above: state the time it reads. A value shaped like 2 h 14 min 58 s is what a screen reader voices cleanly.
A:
1 h 16 min 48 s
